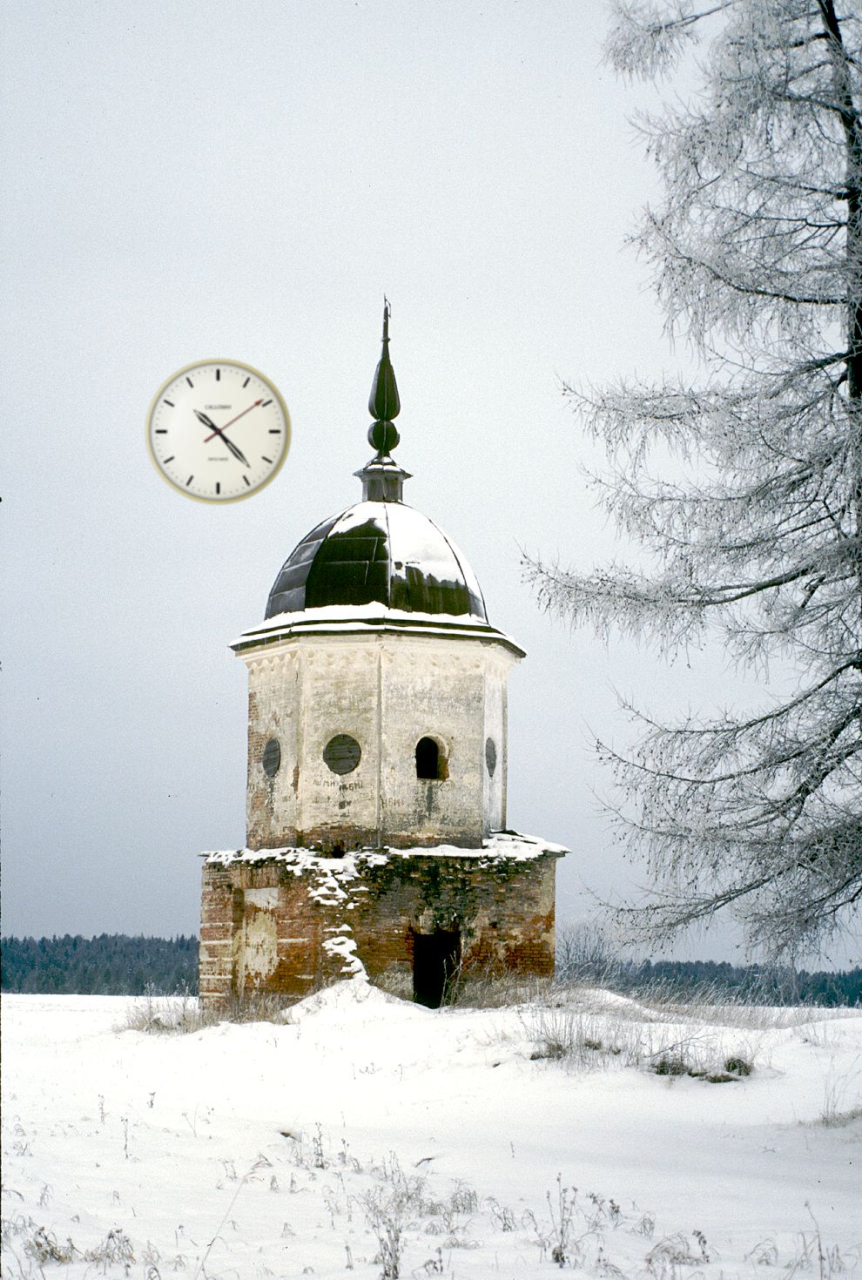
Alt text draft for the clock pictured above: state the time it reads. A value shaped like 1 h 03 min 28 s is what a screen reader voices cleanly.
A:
10 h 23 min 09 s
